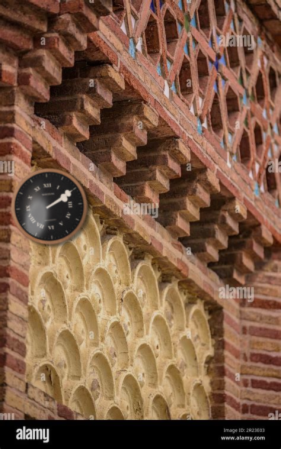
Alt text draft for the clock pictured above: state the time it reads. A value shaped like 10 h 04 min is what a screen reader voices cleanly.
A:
2 h 10 min
